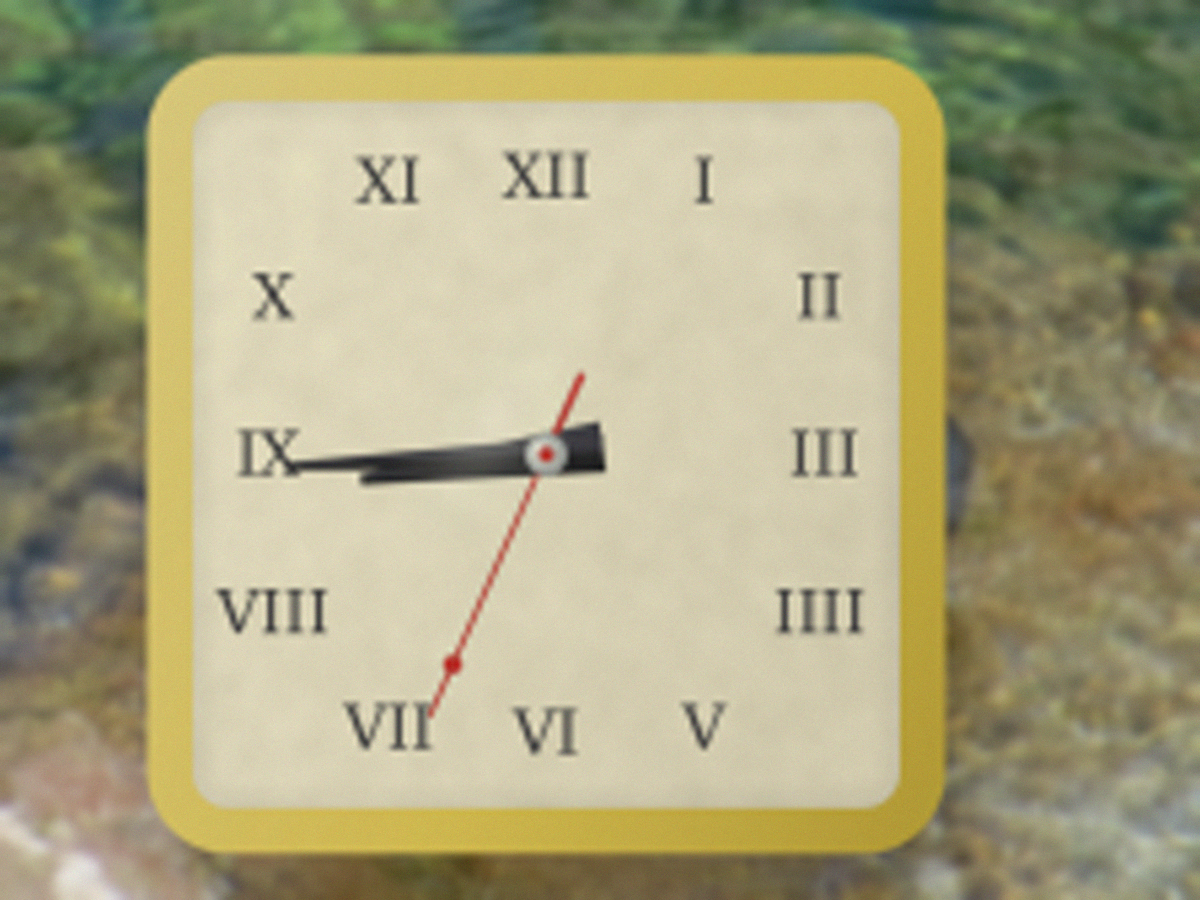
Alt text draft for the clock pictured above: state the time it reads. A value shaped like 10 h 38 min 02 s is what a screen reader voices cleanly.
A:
8 h 44 min 34 s
